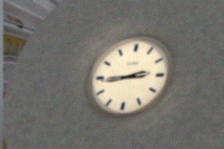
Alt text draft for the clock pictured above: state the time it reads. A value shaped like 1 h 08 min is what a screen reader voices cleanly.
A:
2 h 44 min
